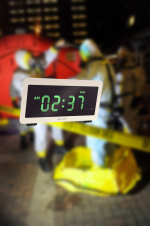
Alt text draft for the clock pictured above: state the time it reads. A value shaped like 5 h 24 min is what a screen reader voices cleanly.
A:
2 h 37 min
